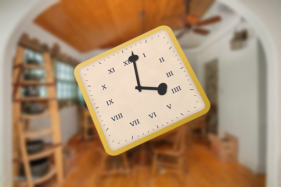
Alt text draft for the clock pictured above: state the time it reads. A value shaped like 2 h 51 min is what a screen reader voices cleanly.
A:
4 h 02 min
